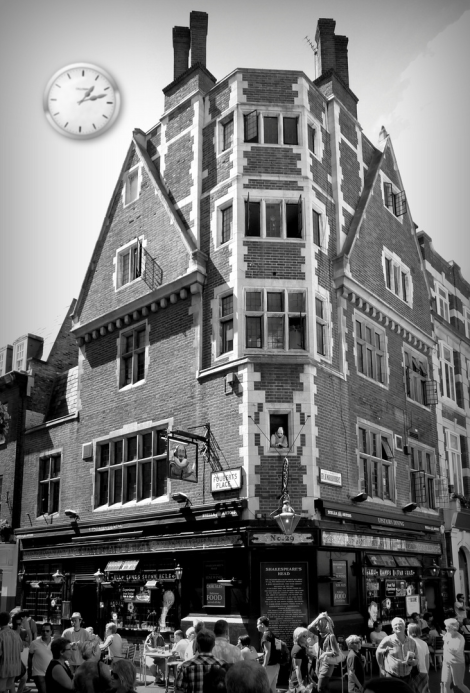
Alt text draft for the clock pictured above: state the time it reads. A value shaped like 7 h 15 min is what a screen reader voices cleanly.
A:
1 h 12 min
